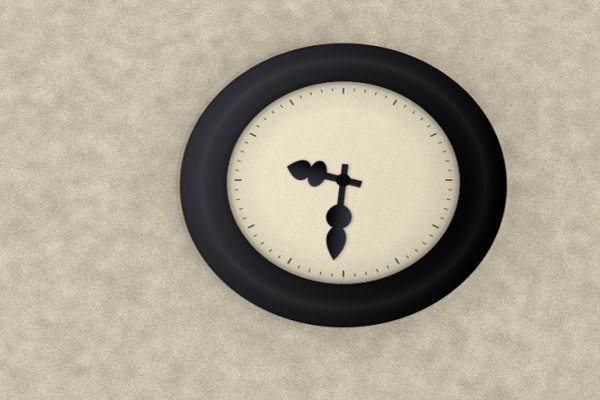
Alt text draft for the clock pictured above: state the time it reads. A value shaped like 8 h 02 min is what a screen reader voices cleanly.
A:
9 h 31 min
